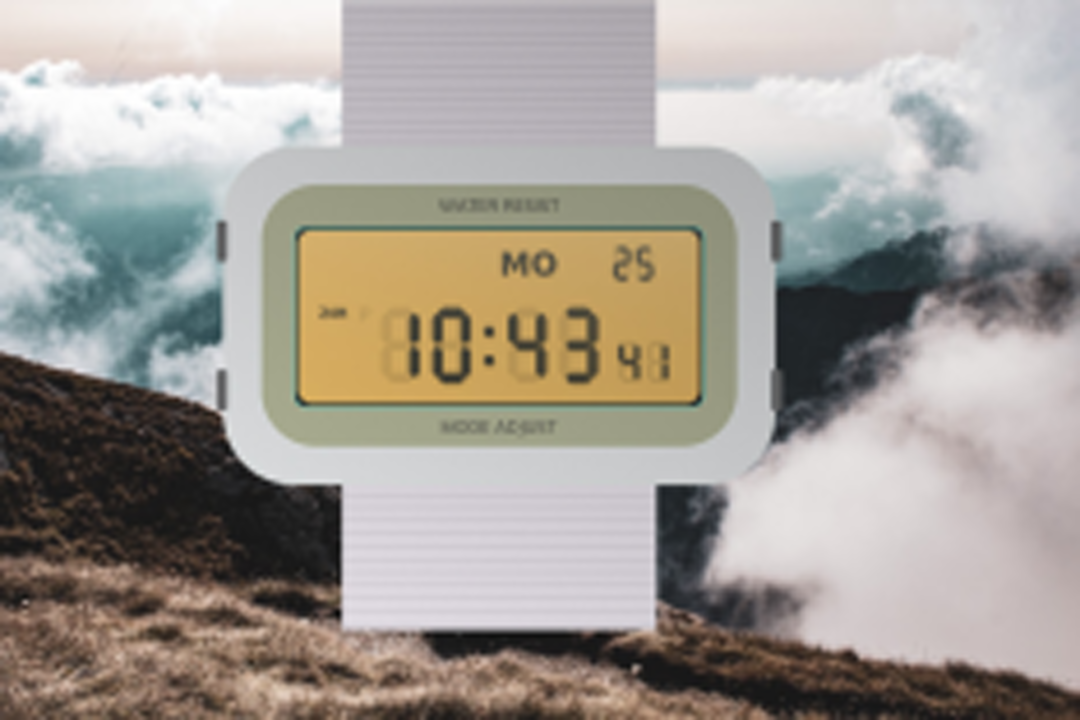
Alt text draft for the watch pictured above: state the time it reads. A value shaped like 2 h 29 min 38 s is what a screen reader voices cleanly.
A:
10 h 43 min 41 s
